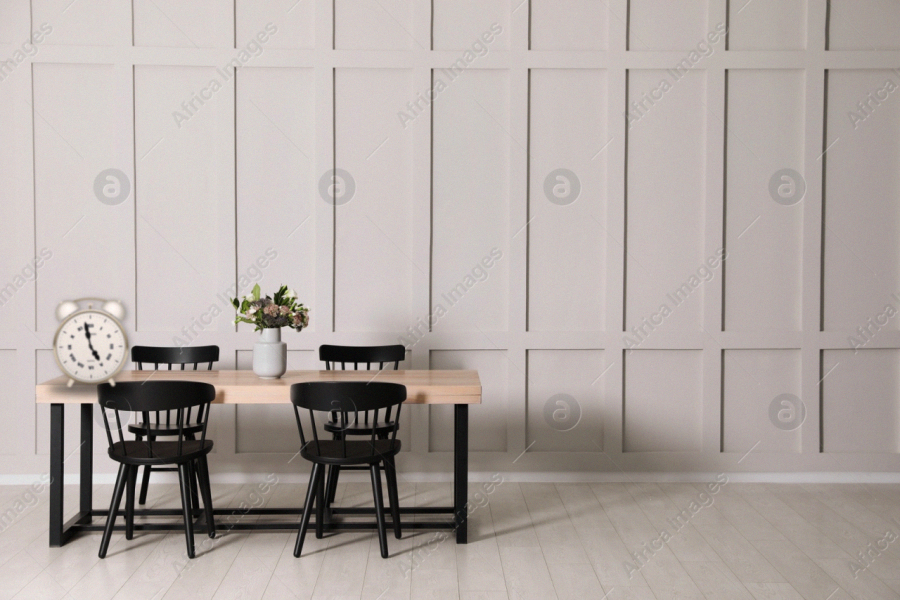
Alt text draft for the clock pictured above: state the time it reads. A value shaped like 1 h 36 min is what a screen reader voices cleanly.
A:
4 h 58 min
